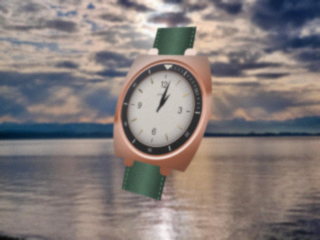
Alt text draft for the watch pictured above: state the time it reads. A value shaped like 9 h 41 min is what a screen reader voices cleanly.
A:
1 h 02 min
